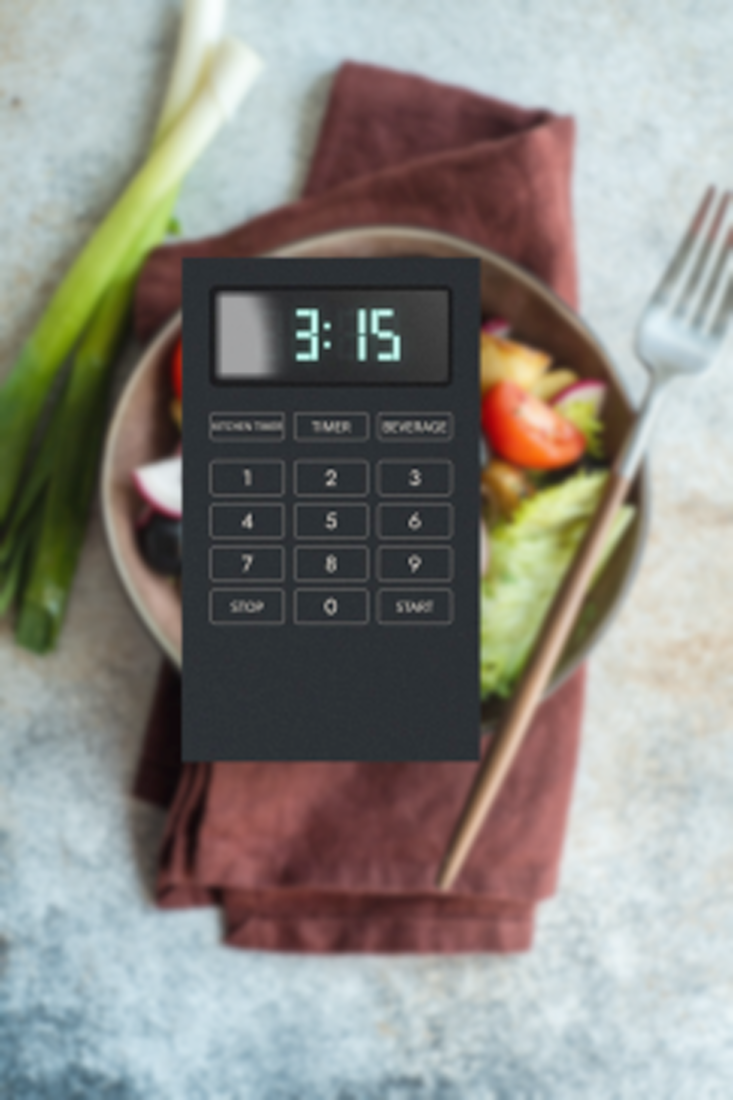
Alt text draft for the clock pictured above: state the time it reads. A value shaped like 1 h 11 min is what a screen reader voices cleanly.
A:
3 h 15 min
